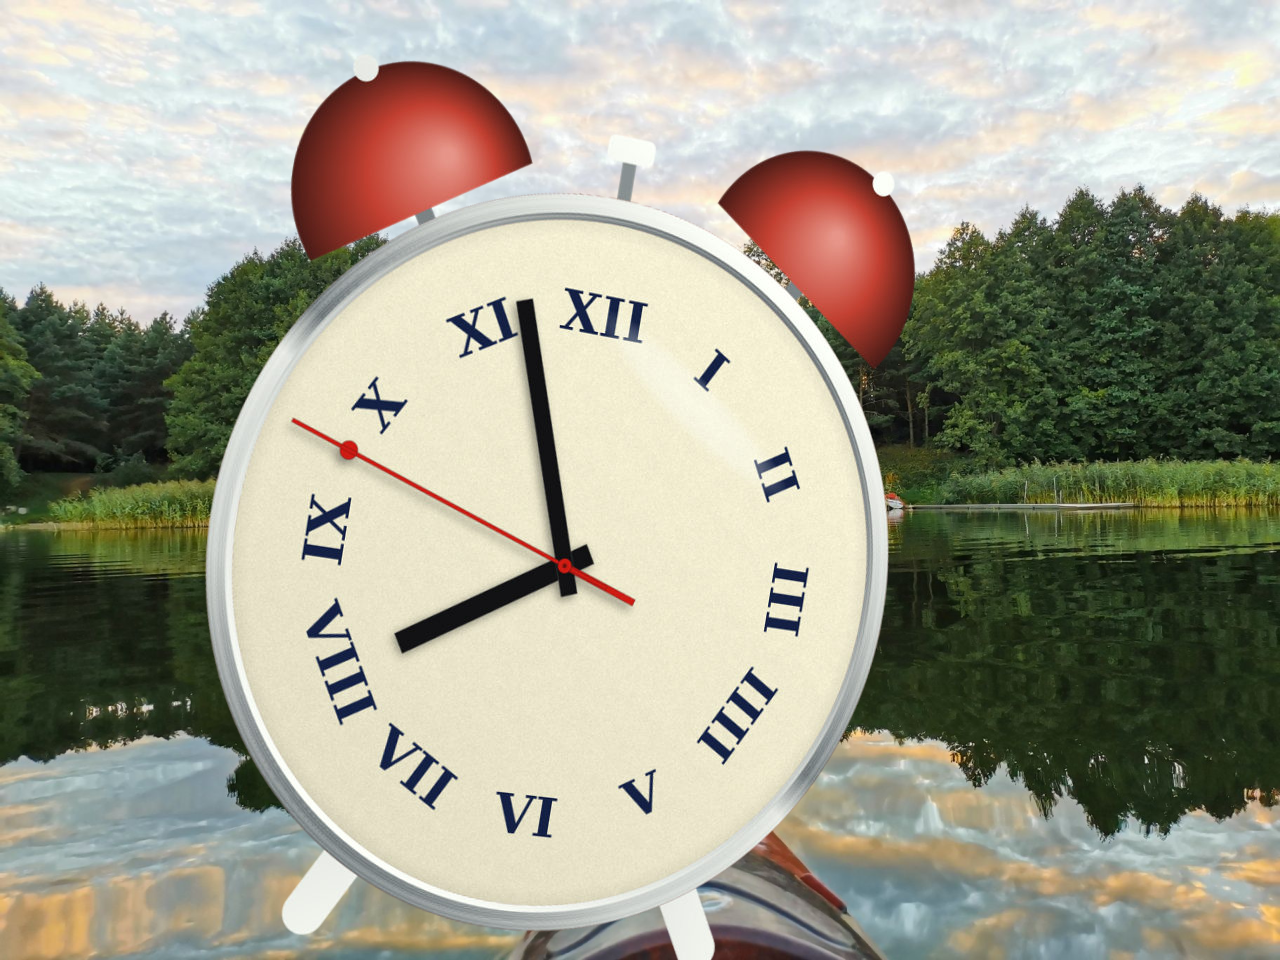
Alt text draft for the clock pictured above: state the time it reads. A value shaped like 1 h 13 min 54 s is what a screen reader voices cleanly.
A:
7 h 56 min 48 s
